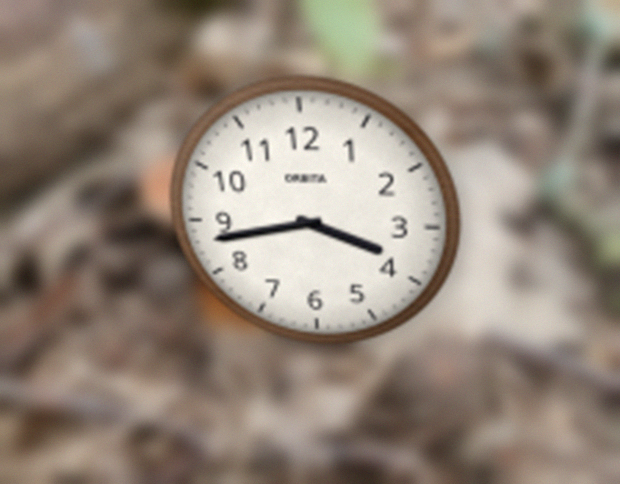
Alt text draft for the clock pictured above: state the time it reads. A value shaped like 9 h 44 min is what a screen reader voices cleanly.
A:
3 h 43 min
